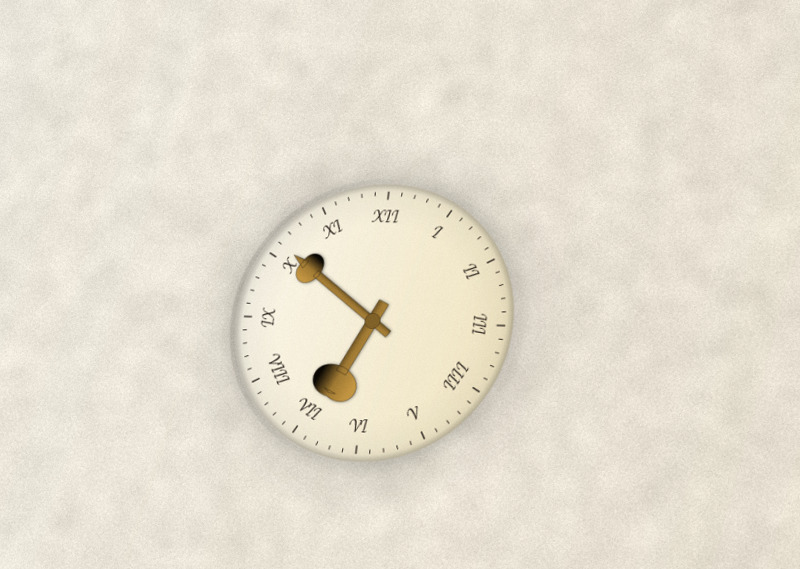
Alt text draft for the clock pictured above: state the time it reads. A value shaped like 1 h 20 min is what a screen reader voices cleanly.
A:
6 h 51 min
